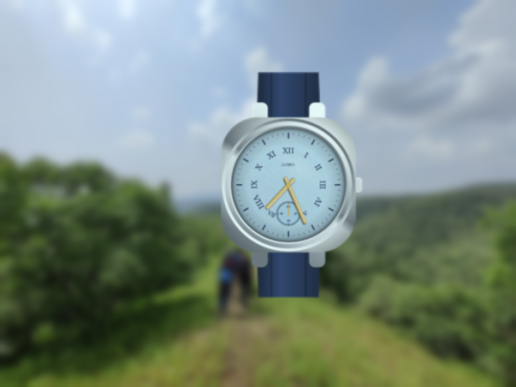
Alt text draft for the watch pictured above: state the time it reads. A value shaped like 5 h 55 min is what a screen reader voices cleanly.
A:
7 h 26 min
